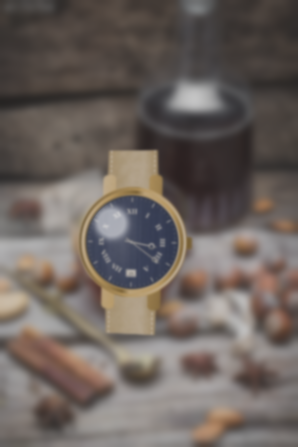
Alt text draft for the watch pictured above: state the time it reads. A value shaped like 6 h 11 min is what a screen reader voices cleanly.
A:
3 h 21 min
